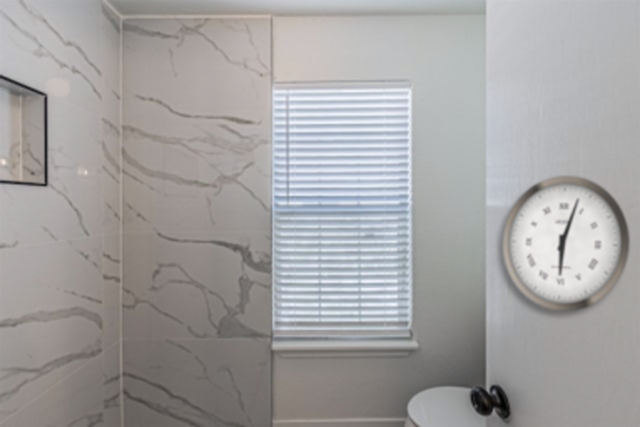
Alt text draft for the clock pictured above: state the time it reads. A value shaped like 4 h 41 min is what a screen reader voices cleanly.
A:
6 h 03 min
